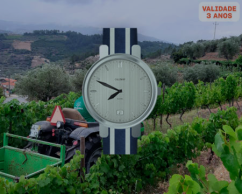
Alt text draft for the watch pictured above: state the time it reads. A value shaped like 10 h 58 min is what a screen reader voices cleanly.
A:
7 h 49 min
